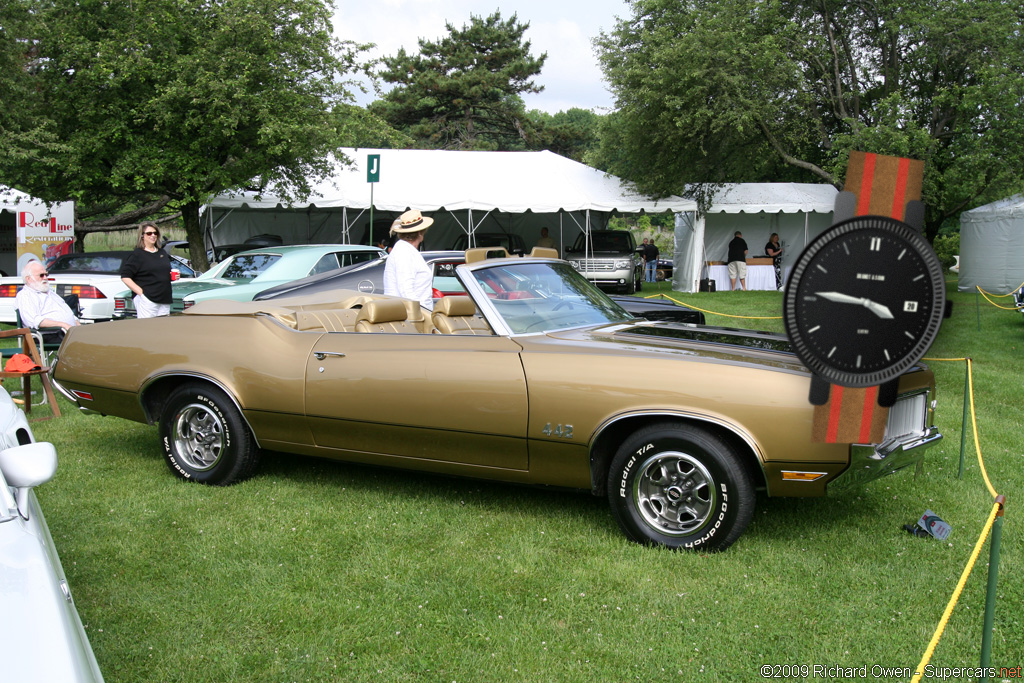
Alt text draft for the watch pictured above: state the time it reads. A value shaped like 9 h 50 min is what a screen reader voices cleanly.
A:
3 h 46 min
